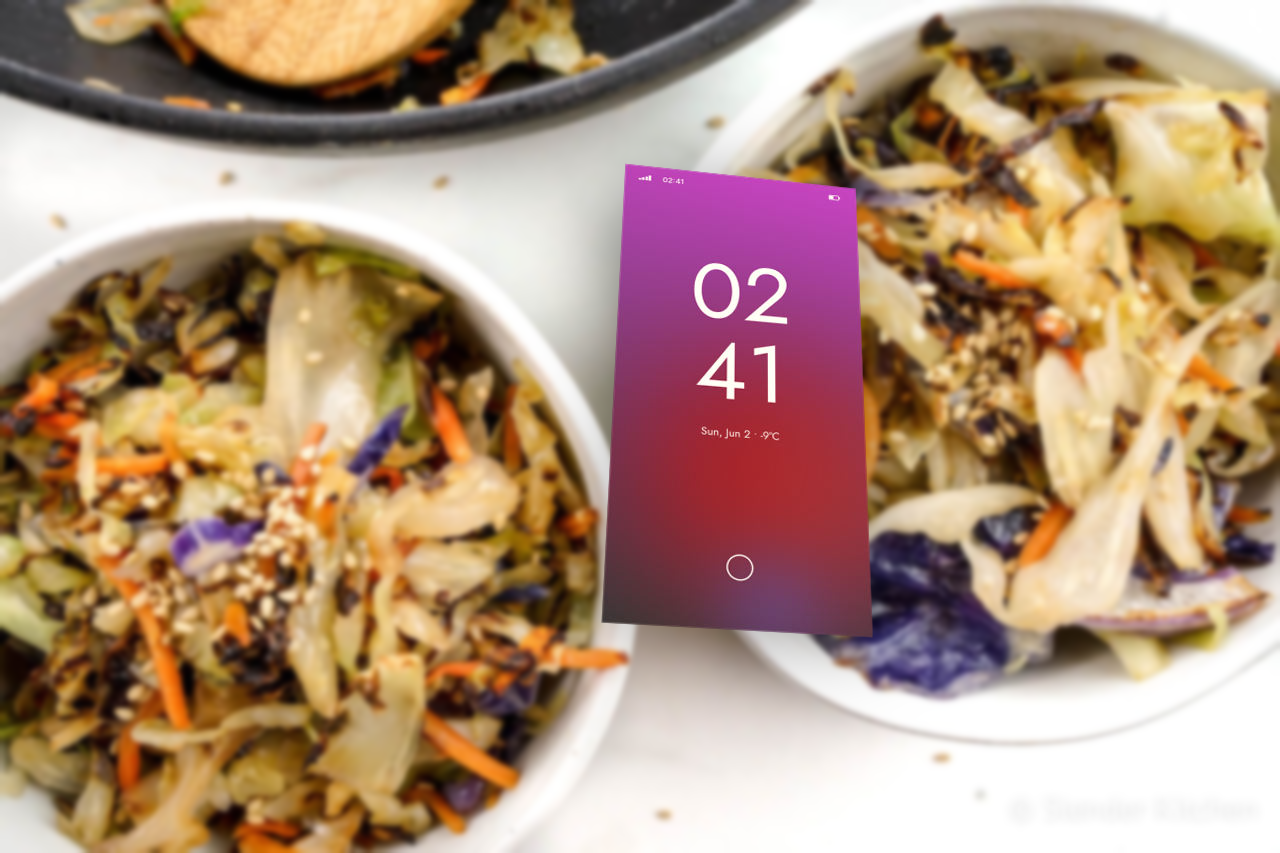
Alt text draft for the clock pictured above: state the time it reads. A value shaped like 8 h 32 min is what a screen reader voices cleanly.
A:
2 h 41 min
